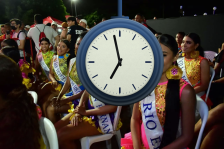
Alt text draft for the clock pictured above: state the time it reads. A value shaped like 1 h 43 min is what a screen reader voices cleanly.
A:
6 h 58 min
